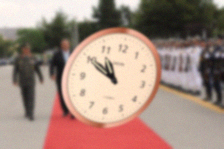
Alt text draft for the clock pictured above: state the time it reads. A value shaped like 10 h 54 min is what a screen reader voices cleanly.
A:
10 h 50 min
